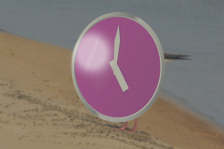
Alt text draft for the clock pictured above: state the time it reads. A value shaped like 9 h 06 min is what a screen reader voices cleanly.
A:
5 h 01 min
